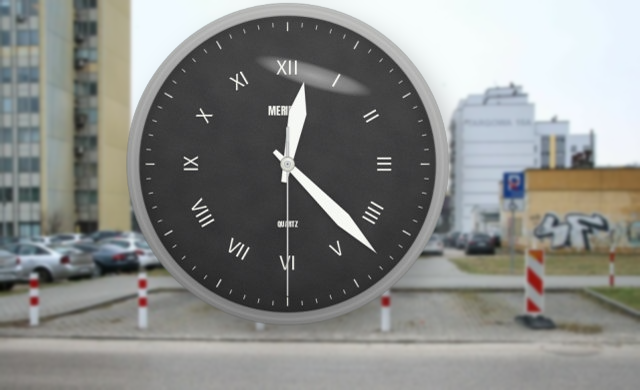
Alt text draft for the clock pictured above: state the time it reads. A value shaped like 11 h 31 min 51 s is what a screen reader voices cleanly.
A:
12 h 22 min 30 s
